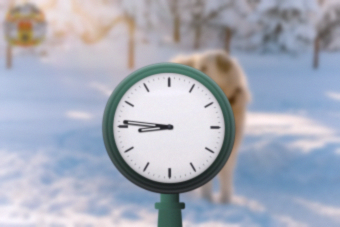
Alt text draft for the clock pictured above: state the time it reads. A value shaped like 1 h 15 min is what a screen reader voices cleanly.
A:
8 h 46 min
